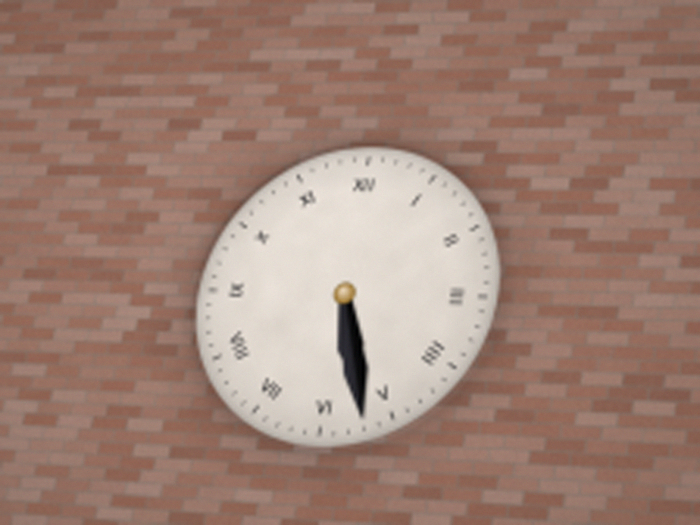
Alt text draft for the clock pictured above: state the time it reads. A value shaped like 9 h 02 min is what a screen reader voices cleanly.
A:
5 h 27 min
